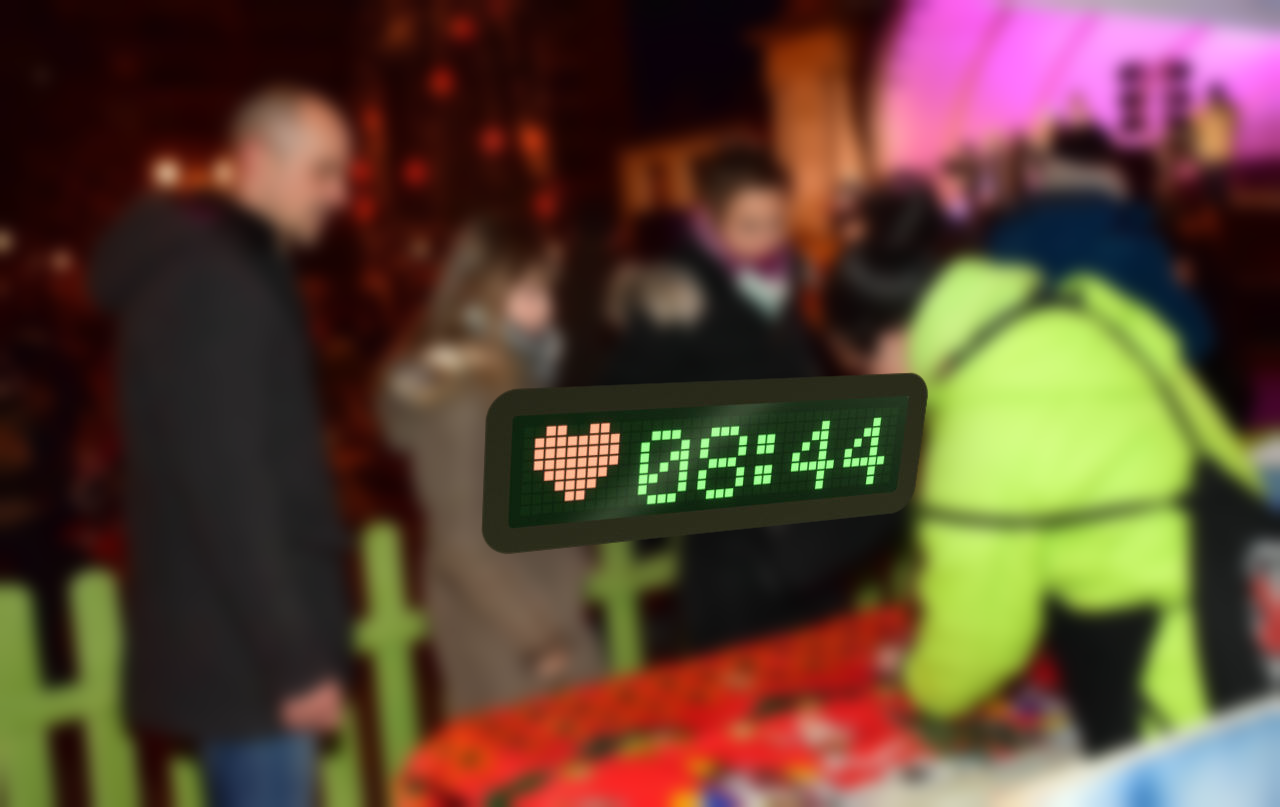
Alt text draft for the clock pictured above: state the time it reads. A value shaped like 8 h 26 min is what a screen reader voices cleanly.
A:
8 h 44 min
